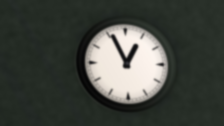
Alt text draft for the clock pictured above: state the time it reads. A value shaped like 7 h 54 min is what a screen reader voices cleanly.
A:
12 h 56 min
